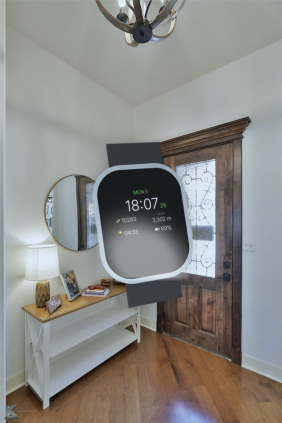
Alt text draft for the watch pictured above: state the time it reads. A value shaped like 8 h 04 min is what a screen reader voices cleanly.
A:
18 h 07 min
